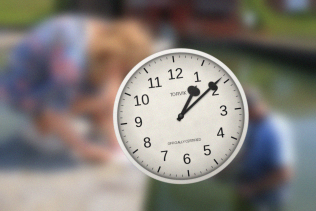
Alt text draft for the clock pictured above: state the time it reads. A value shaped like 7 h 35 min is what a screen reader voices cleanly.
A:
1 h 09 min
